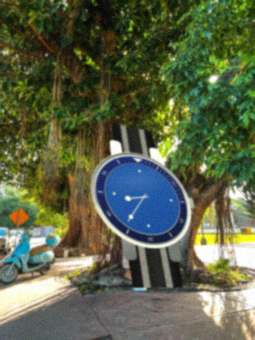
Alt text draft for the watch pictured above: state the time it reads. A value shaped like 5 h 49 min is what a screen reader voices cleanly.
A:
8 h 36 min
